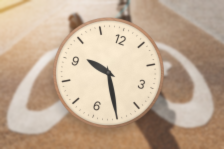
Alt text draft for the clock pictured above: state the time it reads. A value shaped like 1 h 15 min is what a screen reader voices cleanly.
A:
9 h 25 min
